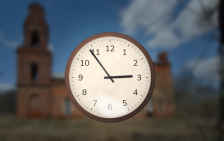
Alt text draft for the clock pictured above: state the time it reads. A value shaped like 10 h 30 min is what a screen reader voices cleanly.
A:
2 h 54 min
